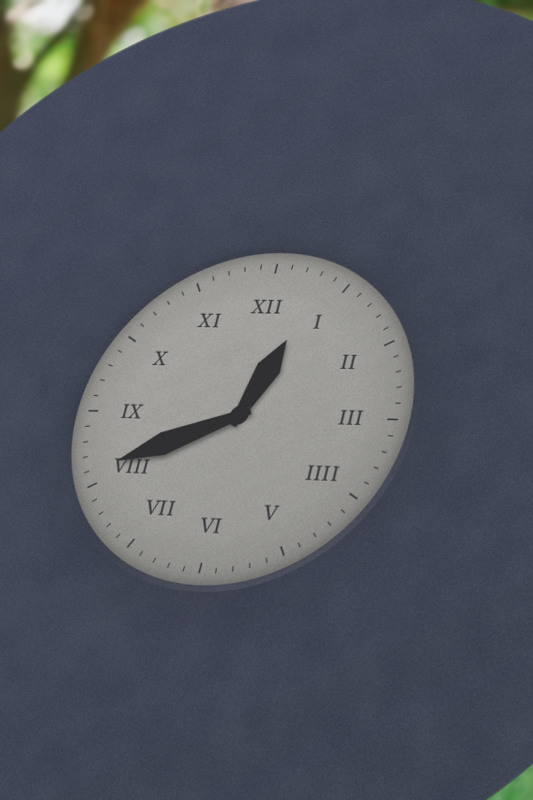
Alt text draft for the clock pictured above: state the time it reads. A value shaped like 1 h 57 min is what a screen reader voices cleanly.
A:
12 h 41 min
